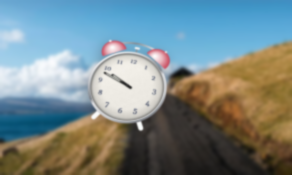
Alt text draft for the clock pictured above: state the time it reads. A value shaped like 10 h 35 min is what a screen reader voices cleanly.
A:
9 h 48 min
